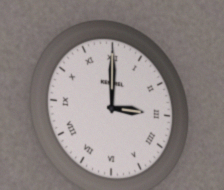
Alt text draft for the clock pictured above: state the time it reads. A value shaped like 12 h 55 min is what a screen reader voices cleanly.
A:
3 h 00 min
